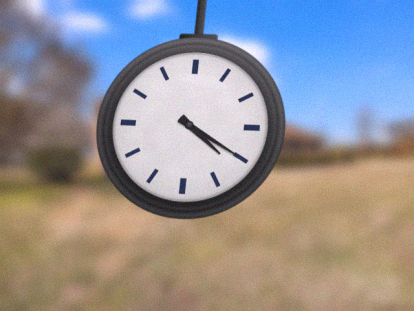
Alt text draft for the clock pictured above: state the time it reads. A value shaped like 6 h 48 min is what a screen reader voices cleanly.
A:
4 h 20 min
